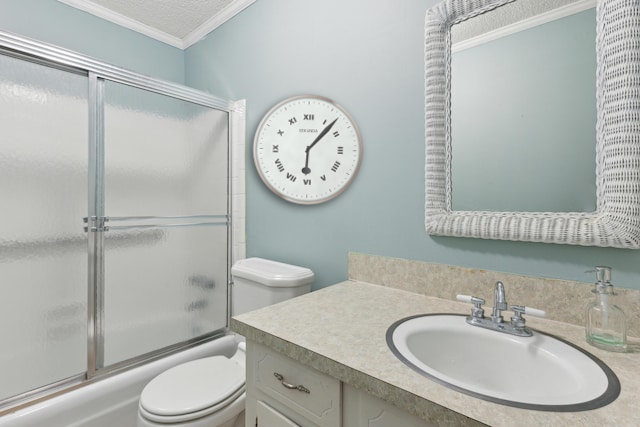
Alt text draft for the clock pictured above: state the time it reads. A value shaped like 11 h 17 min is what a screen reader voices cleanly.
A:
6 h 07 min
